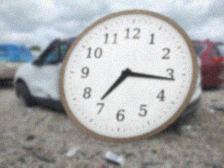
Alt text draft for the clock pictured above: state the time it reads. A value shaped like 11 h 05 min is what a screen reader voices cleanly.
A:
7 h 16 min
